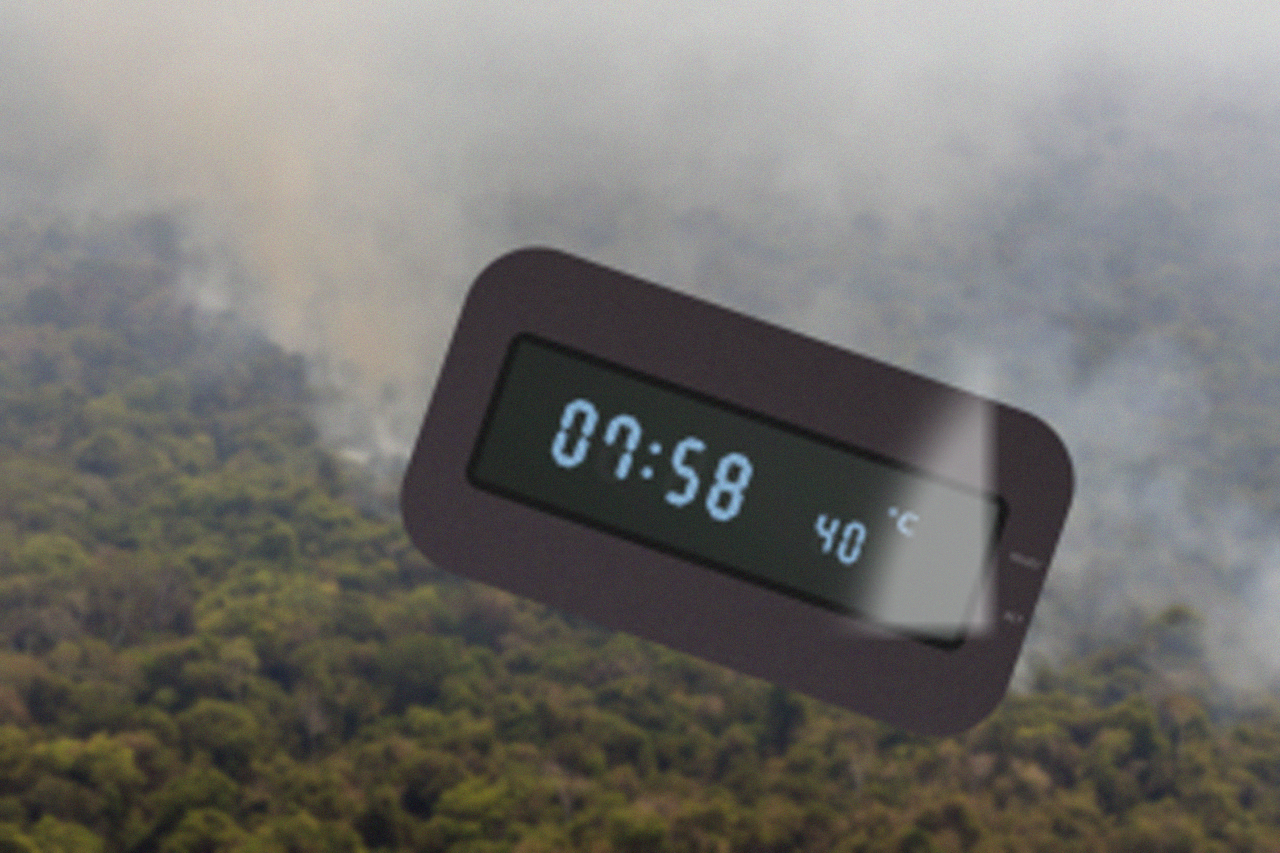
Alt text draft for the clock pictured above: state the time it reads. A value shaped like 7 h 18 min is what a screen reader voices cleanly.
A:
7 h 58 min
